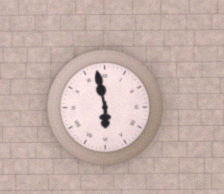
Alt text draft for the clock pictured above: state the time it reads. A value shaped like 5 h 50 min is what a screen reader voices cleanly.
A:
5 h 58 min
